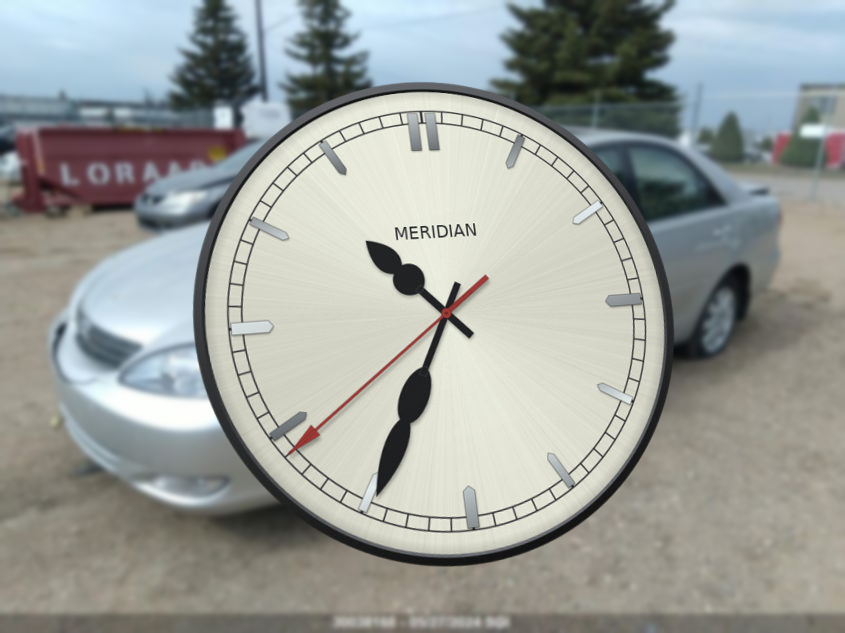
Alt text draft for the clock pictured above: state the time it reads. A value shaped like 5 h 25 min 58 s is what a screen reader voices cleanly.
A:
10 h 34 min 39 s
